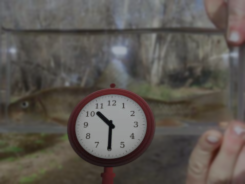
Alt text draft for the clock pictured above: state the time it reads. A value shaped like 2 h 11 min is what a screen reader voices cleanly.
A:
10 h 30 min
